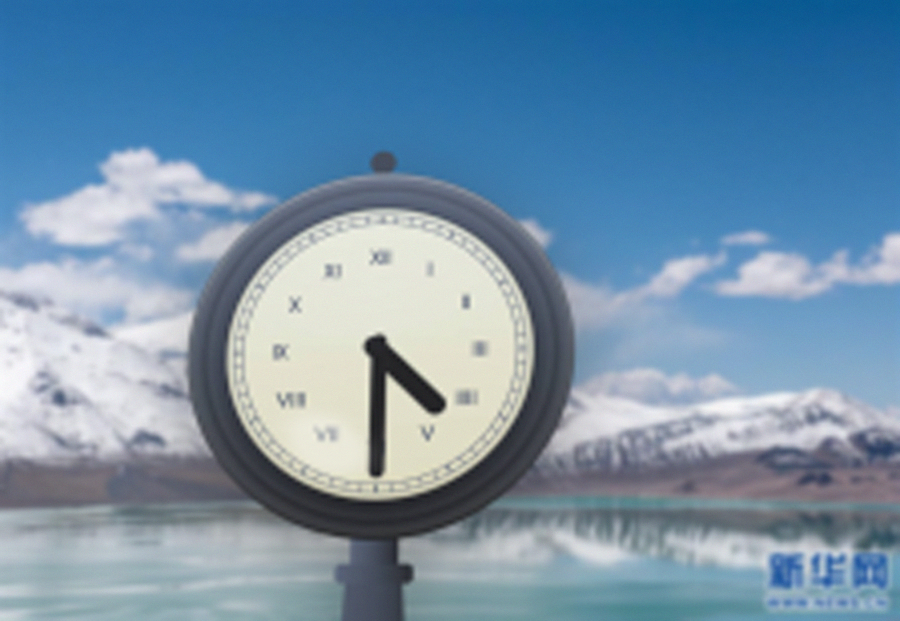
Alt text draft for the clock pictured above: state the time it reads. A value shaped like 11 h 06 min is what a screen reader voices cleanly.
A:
4 h 30 min
